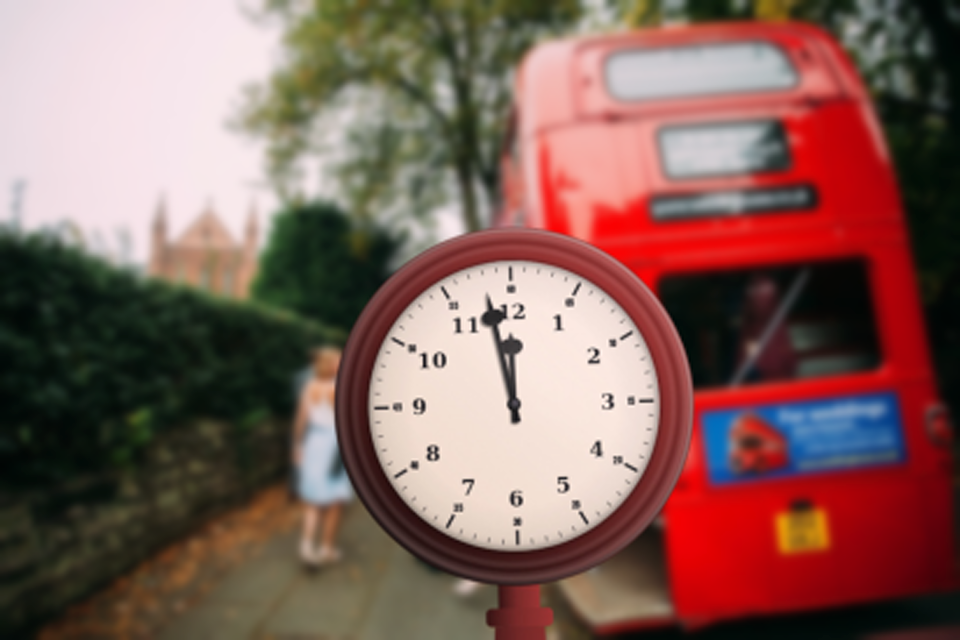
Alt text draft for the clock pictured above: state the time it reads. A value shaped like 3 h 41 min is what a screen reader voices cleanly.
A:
11 h 58 min
